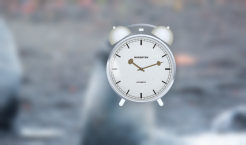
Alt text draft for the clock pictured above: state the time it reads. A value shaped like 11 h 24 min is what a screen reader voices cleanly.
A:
10 h 12 min
